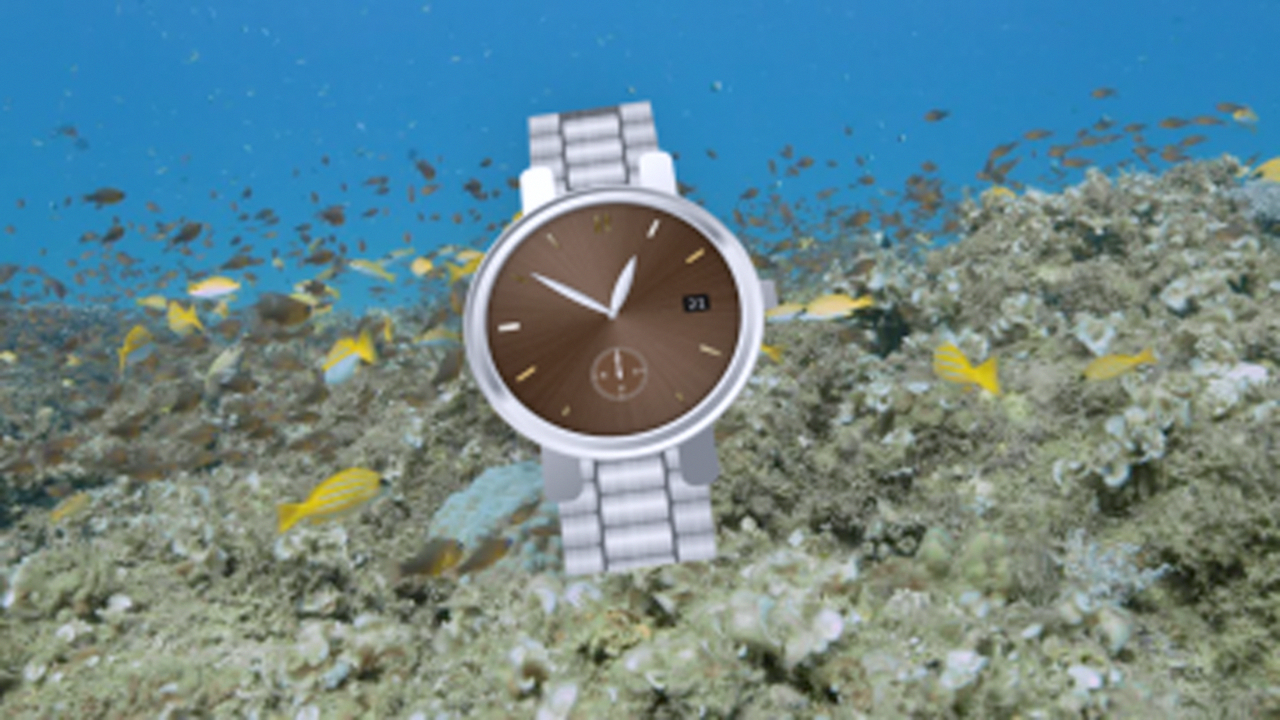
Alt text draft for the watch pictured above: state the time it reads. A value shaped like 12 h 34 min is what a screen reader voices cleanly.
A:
12 h 51 min
